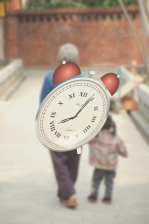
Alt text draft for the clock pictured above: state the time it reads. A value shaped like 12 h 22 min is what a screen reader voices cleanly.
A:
8 h 04 min
